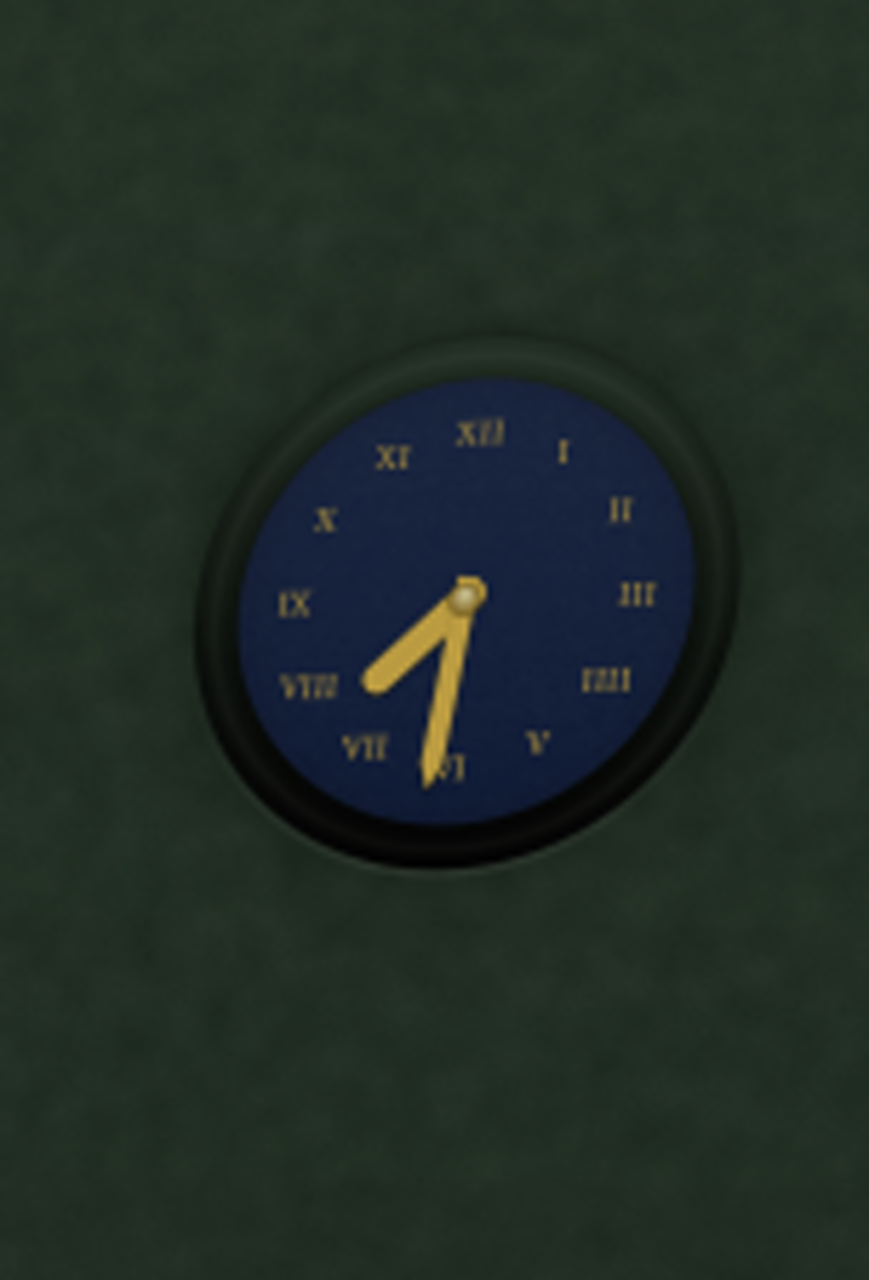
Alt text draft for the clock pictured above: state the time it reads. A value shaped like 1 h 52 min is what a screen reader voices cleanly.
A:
7 h 31 min
